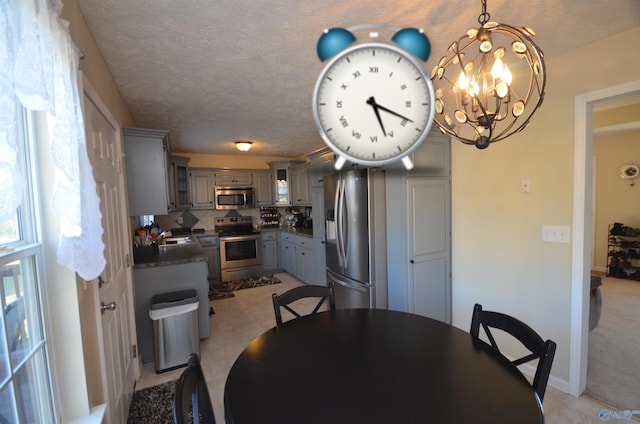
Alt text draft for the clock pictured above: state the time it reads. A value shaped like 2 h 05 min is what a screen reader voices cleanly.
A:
5 h 19 min
